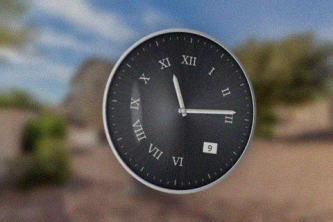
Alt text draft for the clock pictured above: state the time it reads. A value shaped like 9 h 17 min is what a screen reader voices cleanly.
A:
11 h 14 min
